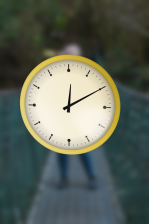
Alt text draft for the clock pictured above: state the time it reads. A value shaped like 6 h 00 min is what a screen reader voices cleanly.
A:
12 h 10 min
